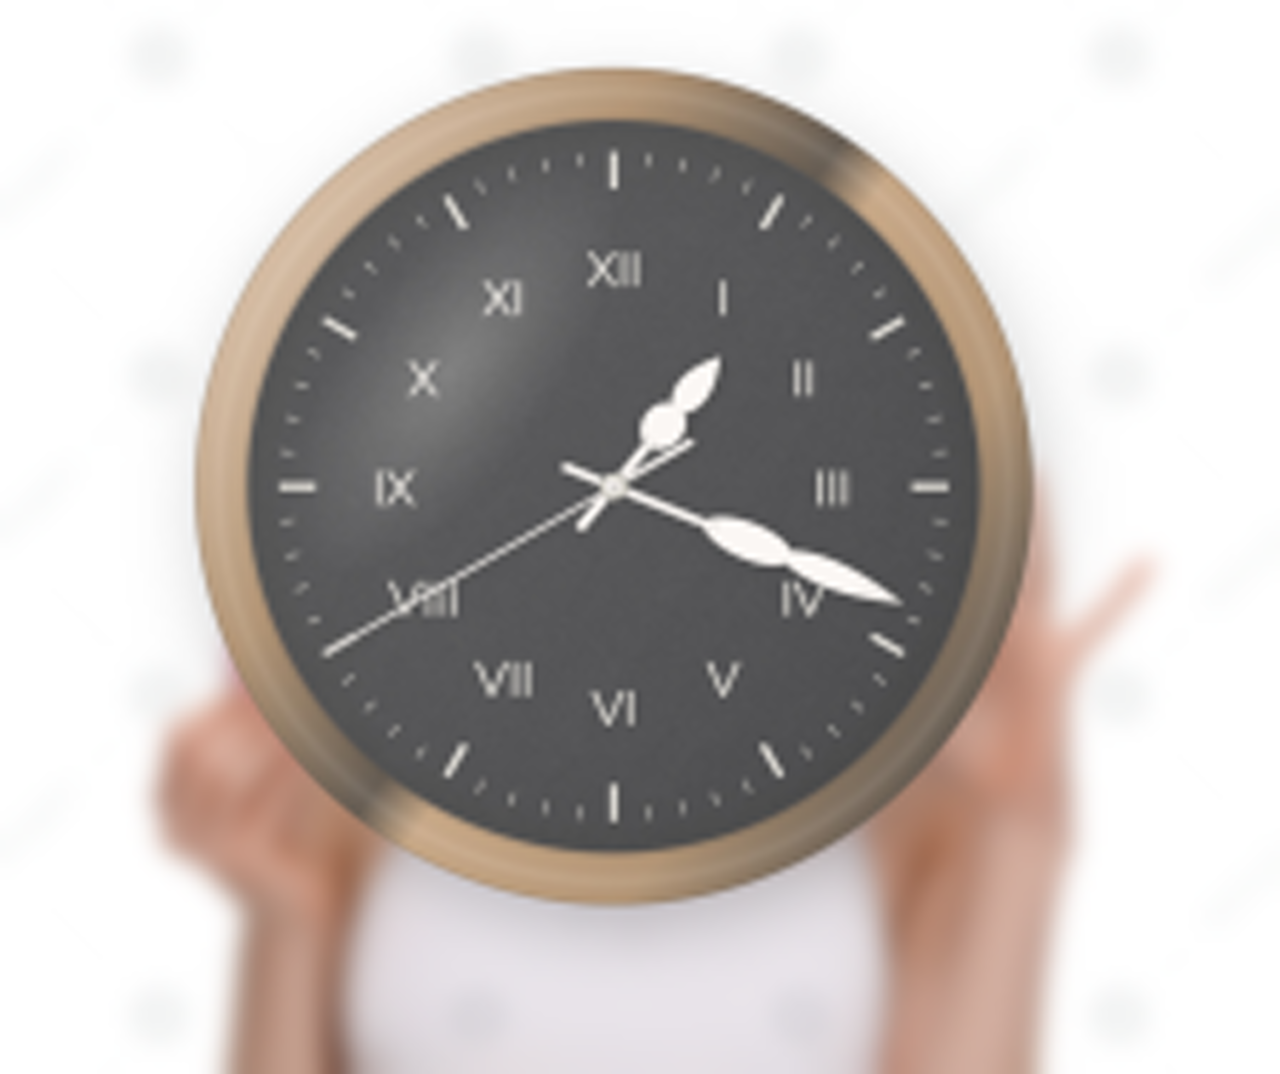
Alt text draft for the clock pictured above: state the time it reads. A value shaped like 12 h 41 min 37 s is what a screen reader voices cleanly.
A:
1 h 18 min 40 s
